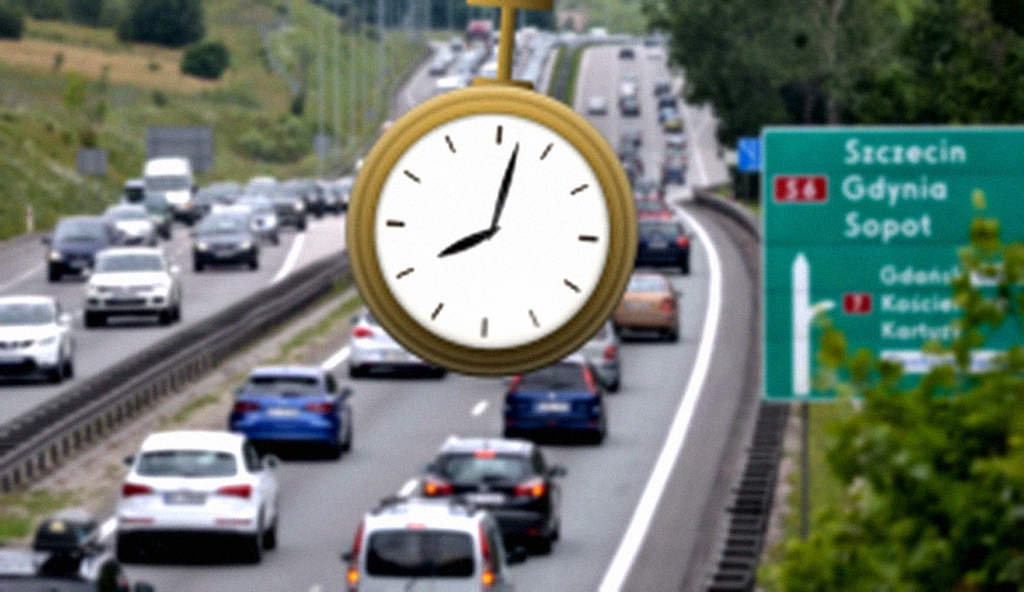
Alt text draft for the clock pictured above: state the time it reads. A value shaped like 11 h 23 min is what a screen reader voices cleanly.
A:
8 h 02 min
